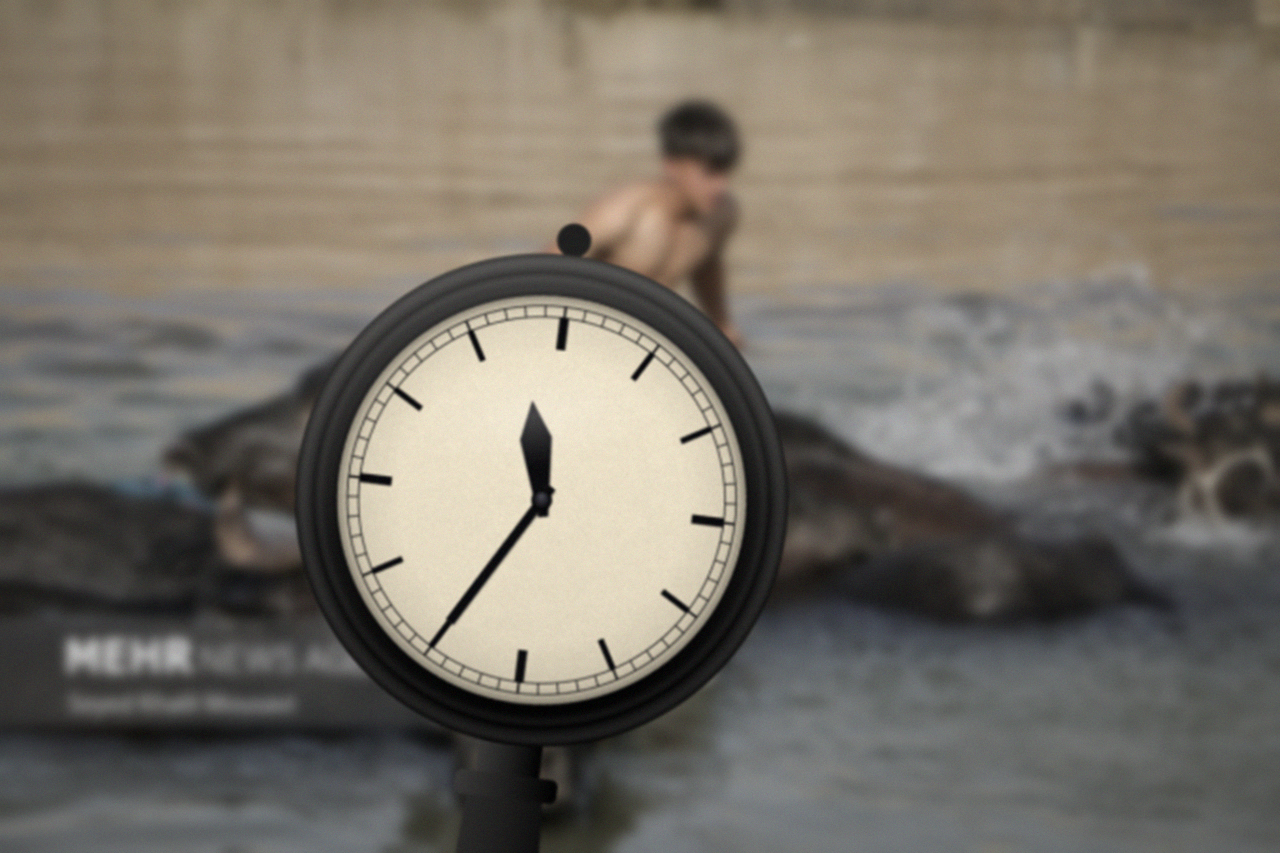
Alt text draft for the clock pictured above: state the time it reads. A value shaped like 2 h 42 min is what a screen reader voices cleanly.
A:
11 h 35 min
